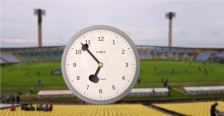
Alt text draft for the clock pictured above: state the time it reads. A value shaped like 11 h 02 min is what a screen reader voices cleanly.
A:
6 h 53 min
